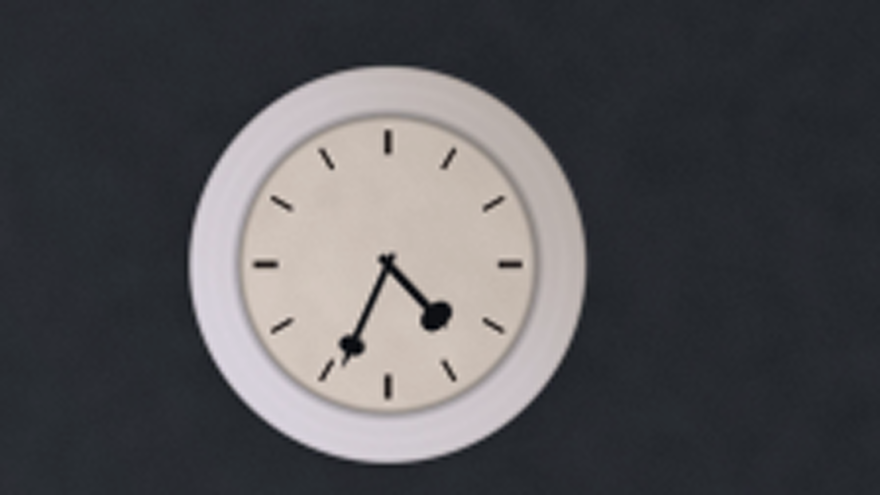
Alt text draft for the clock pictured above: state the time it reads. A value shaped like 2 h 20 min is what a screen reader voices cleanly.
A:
4 h 34 min
